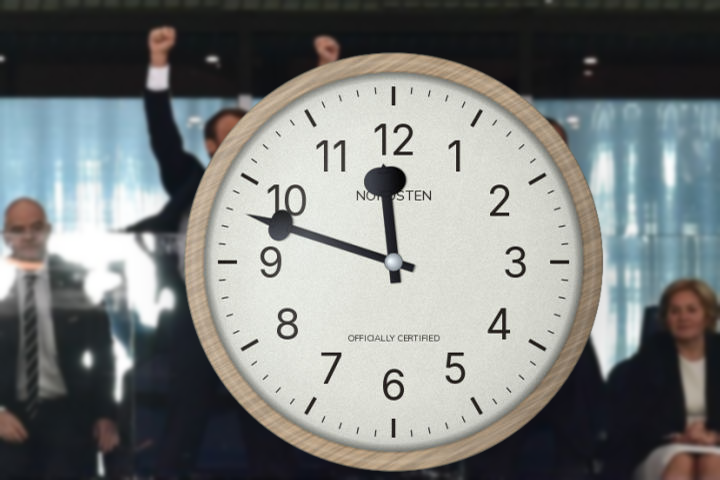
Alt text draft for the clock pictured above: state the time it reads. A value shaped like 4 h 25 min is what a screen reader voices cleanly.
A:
11 h 48 min
